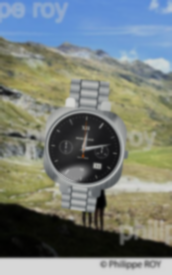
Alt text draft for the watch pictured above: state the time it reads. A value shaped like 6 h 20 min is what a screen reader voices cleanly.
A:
12 h 12 min
